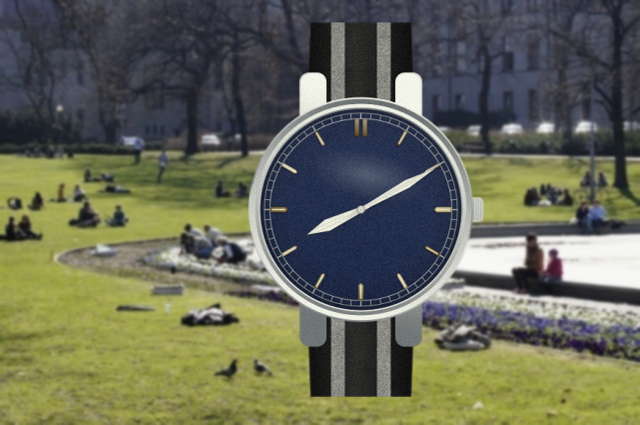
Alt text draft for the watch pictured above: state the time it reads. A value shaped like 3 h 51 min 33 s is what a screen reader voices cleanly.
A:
8 h 10 min 10 s
